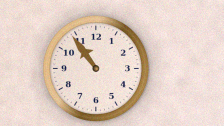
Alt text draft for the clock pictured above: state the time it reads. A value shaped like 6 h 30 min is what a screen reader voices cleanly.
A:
10 h 54 min
